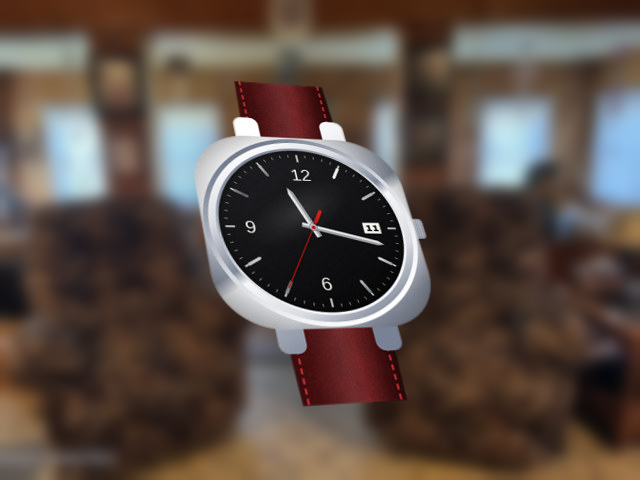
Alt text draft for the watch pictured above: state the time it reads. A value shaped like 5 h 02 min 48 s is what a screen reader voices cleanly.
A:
11 h 17 min 35 s
